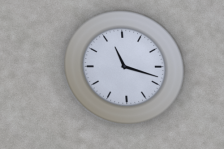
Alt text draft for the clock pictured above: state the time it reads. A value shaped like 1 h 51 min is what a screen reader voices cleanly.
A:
11 h 18 min
